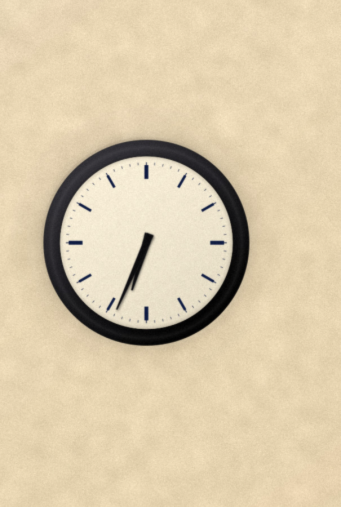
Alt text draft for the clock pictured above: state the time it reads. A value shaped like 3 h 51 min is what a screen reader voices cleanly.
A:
6 h 34 min
